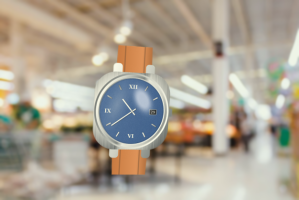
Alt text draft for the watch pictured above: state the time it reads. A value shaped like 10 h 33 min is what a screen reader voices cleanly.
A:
10 h 39 min
